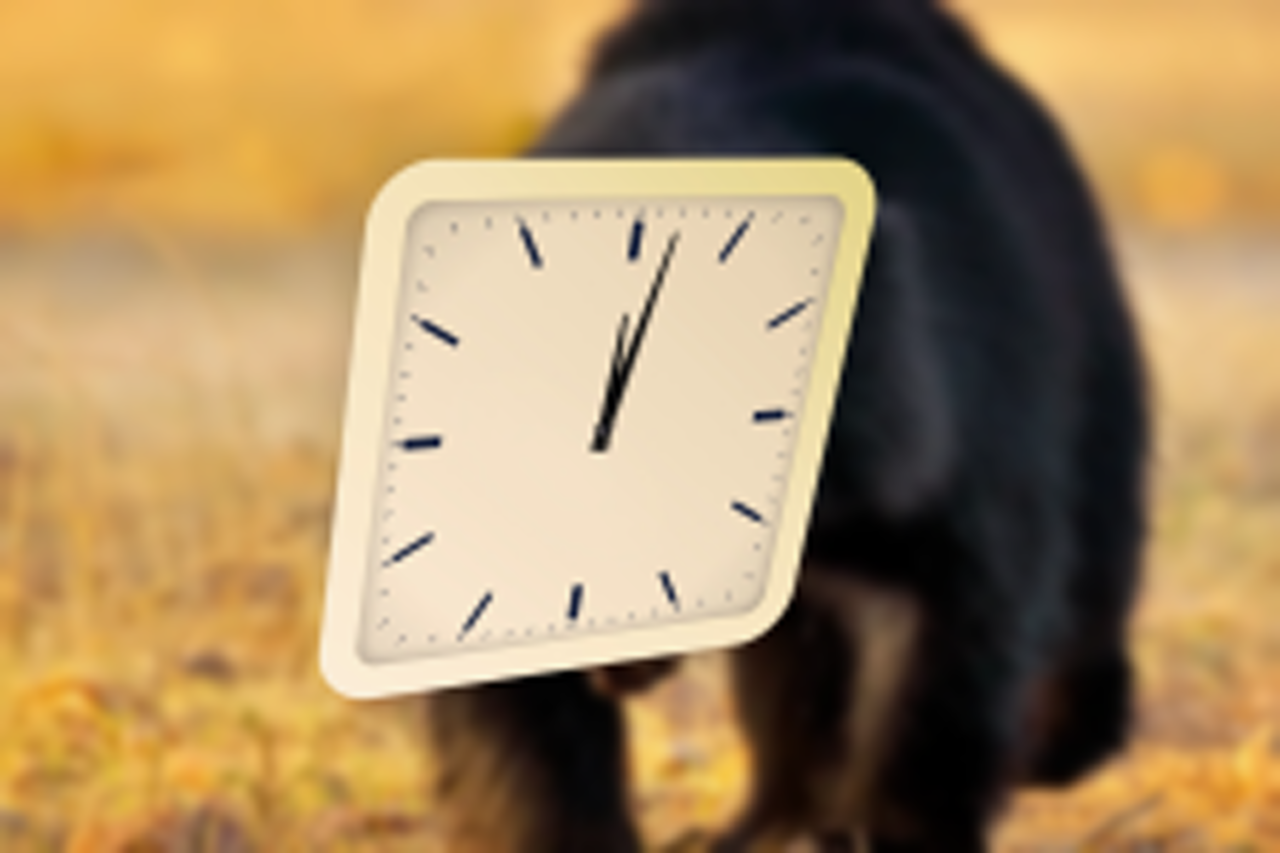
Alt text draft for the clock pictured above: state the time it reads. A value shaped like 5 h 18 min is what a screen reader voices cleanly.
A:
12 h 02 min
